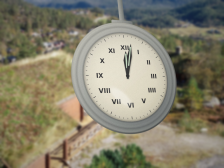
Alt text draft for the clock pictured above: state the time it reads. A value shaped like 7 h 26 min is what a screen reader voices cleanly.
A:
12 h 02 min
